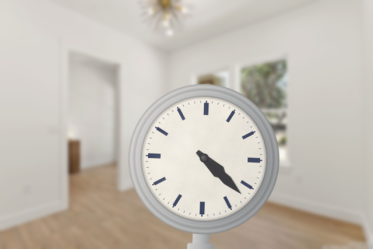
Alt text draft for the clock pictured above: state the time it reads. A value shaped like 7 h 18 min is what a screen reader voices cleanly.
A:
4 h 22 min
